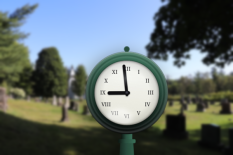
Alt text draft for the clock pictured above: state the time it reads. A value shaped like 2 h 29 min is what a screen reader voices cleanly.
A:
8 h 59 min
